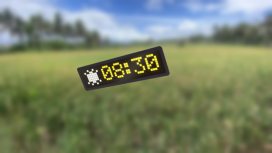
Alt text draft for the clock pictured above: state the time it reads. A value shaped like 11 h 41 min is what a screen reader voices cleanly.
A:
8 h 30 min
